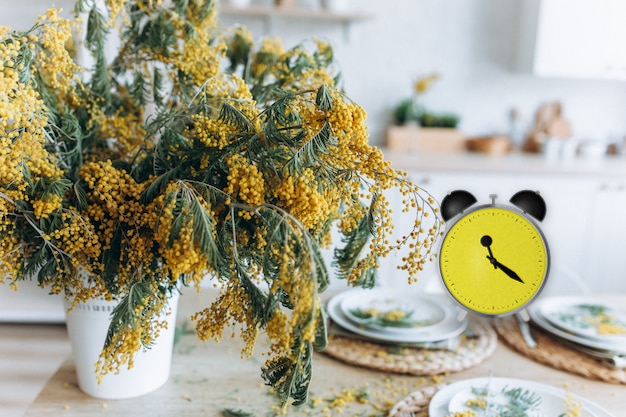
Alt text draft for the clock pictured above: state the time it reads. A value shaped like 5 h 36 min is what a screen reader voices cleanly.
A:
11 h 21 min
